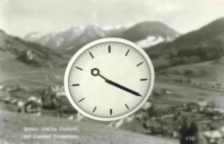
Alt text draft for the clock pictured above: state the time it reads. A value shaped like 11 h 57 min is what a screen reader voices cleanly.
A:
10 h 20 min
